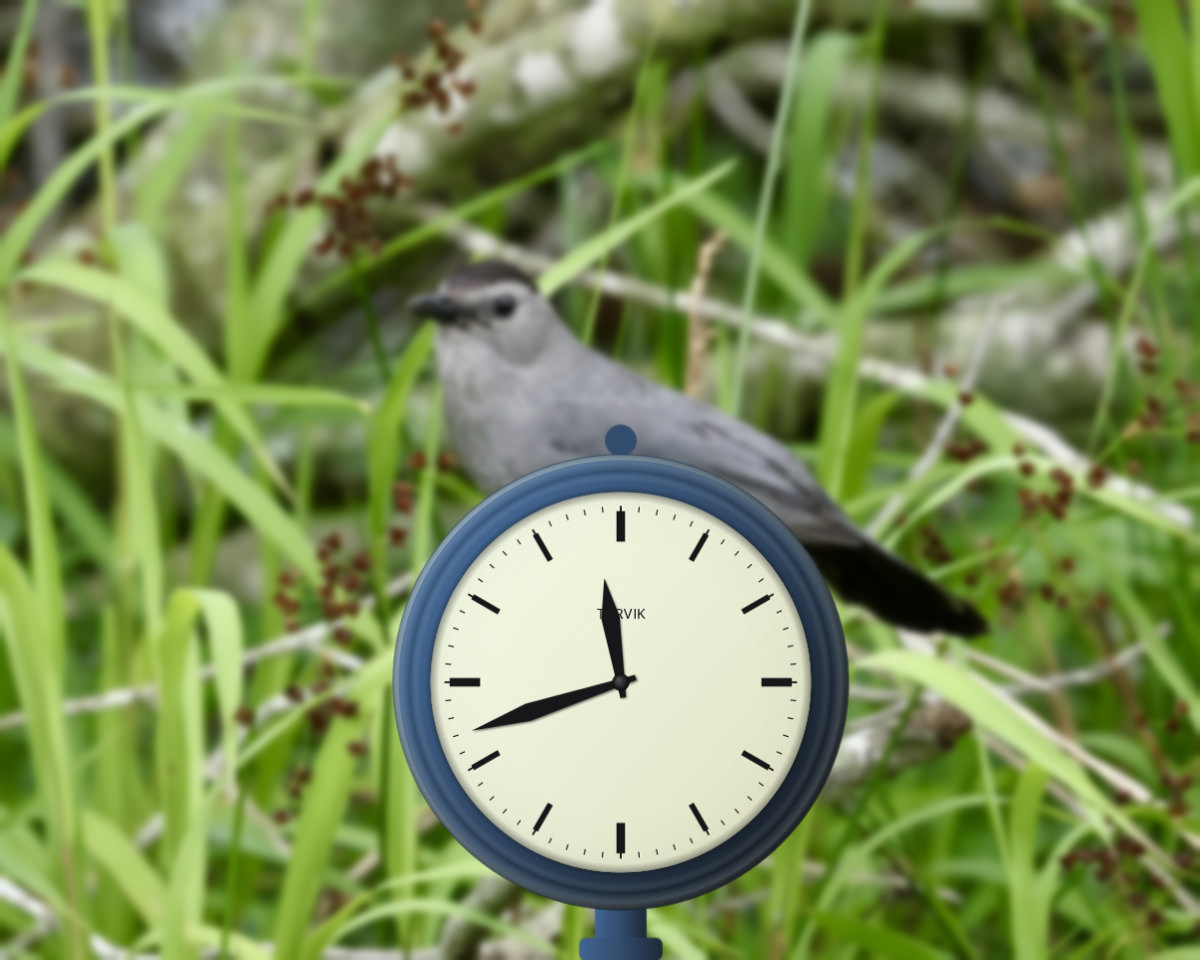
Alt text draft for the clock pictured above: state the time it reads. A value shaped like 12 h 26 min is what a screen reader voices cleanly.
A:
11 h 42 min
